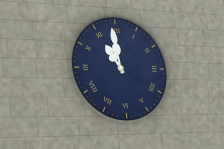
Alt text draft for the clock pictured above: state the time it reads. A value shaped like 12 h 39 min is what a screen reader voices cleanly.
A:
10 h 59 min
